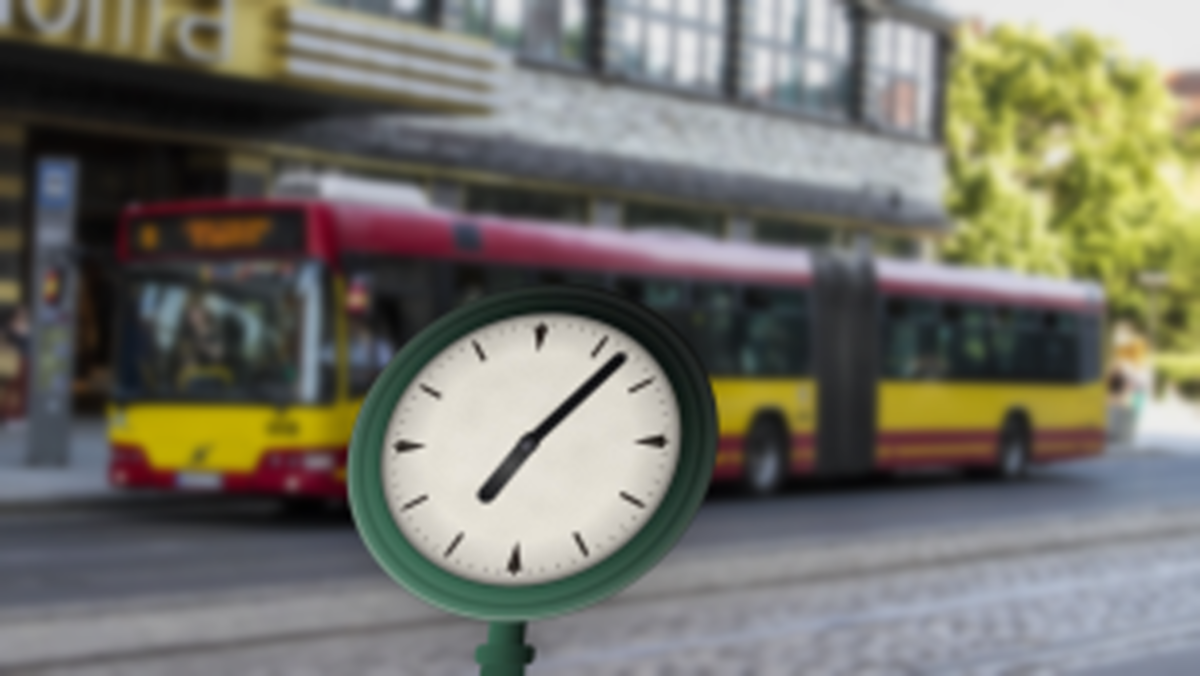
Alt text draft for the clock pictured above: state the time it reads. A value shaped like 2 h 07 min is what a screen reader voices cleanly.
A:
7 h 07 min
